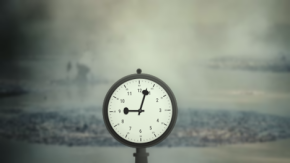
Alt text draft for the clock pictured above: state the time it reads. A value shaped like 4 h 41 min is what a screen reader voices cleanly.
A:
9 h 03 min
